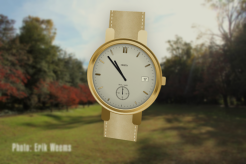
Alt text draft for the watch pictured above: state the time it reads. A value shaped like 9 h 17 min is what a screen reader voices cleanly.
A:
10 h 53 min
